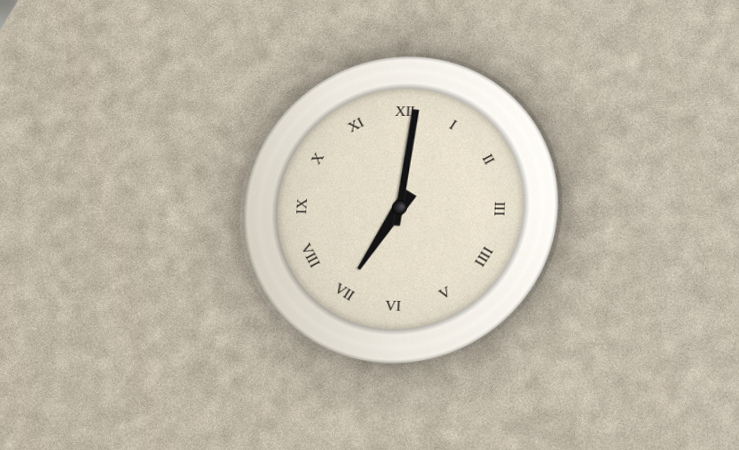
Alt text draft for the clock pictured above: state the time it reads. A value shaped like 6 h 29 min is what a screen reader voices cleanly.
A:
7 h 01 min
